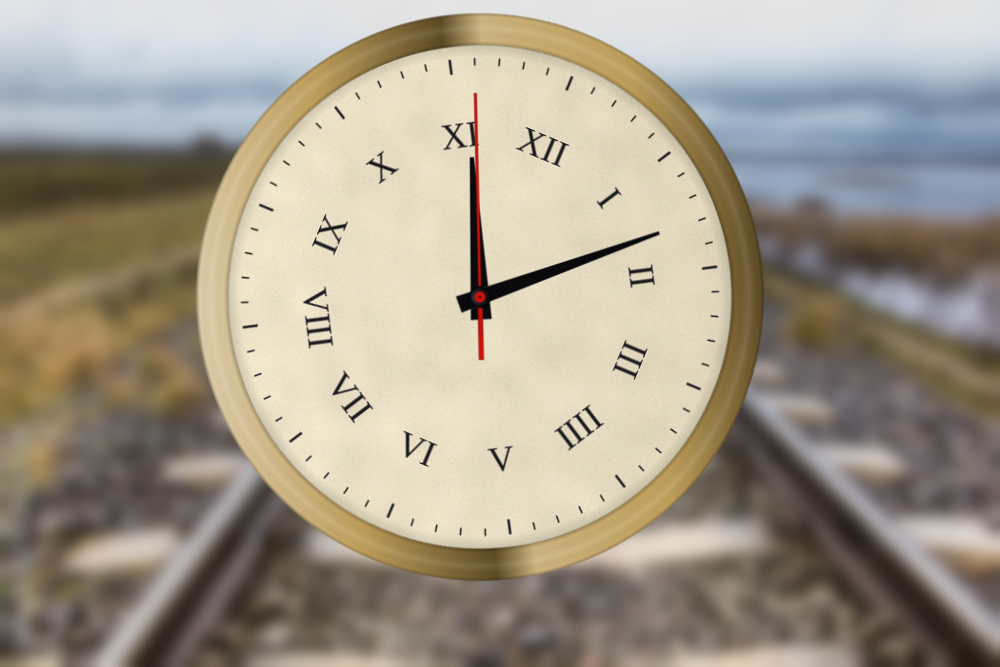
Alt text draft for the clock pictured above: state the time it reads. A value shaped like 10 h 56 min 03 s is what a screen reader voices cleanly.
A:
11 h 07 min 56 s
